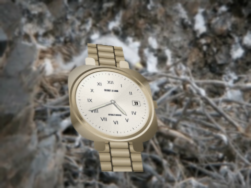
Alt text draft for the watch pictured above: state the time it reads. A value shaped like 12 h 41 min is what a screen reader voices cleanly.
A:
4 h 41 min
